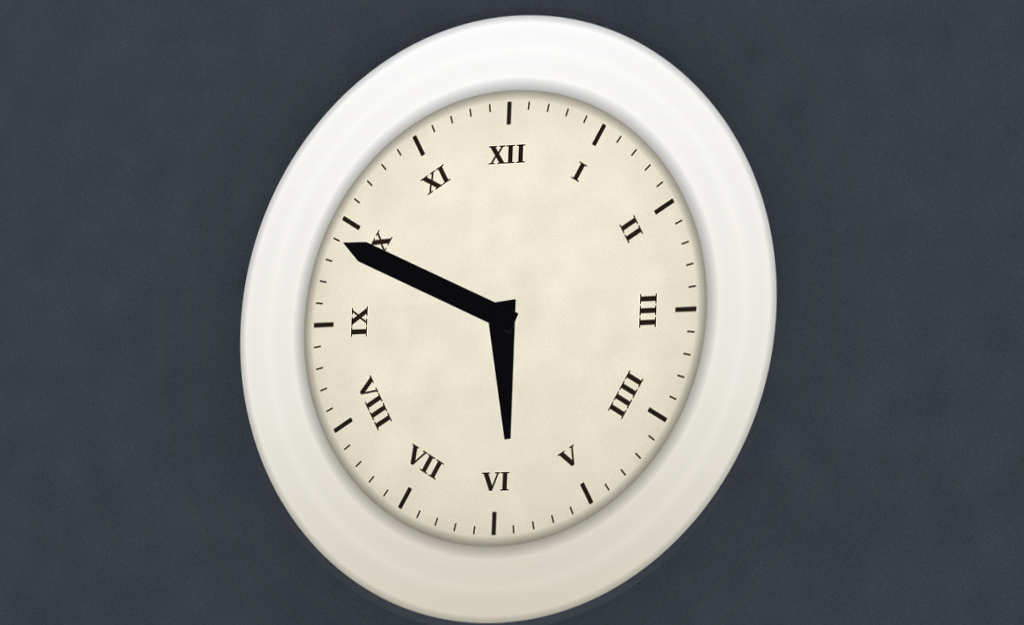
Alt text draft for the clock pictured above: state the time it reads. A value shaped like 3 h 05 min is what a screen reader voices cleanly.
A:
5 h 49 min
